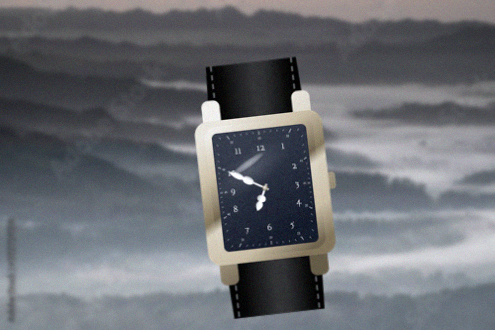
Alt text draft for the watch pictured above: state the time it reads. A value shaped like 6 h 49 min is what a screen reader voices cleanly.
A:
6 h 50 min
